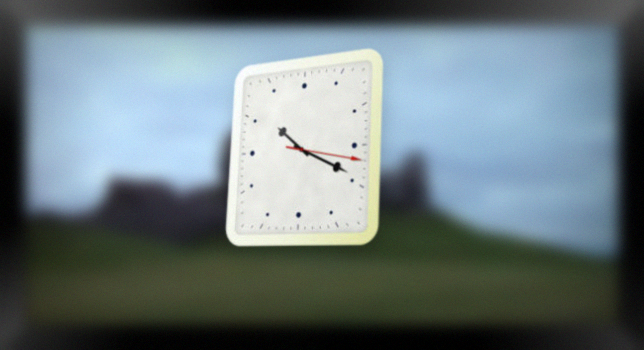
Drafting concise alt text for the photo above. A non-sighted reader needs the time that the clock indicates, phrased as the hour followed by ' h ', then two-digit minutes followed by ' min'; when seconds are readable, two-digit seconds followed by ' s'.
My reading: 10 h 19 min 17 s
